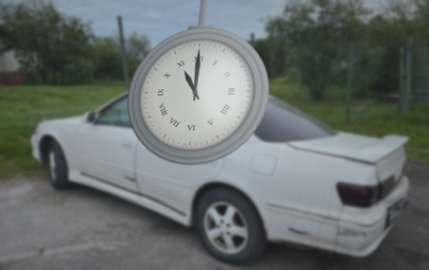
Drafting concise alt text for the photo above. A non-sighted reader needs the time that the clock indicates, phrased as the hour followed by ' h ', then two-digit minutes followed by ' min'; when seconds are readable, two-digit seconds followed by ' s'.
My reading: 11 h 00 min
